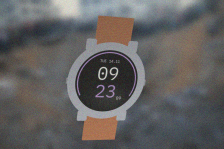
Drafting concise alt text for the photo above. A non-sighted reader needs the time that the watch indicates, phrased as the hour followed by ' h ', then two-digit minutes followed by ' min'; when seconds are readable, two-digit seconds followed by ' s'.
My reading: 9 h 23 min
